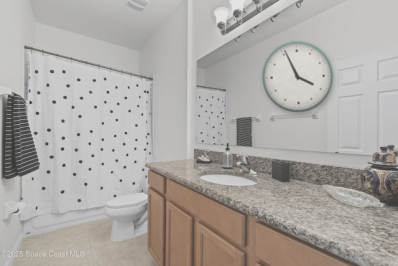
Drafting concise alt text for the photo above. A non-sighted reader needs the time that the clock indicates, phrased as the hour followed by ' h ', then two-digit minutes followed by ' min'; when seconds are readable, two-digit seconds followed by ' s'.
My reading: 3 h 56 min
